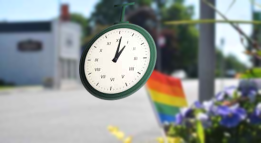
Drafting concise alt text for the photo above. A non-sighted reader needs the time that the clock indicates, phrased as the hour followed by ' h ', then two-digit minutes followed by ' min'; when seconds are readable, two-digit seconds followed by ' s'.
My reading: 1 h 01 min
